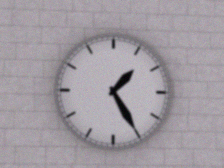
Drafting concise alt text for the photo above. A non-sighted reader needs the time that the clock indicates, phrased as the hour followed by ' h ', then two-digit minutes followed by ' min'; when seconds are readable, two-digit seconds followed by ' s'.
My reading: 1 h 25 min
